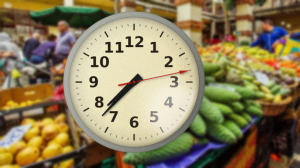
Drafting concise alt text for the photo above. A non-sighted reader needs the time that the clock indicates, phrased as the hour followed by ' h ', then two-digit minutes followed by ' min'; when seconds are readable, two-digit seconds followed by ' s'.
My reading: 7 h 37 min 13 s
